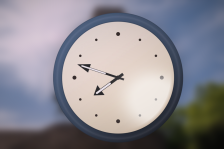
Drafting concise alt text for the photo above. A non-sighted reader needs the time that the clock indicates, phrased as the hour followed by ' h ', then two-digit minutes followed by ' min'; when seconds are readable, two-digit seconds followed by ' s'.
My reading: 7 h 48 min
